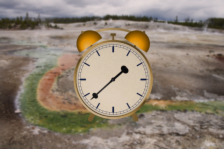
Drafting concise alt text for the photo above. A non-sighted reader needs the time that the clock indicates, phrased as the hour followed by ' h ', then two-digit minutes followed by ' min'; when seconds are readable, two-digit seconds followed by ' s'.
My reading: 1 h 38 min
